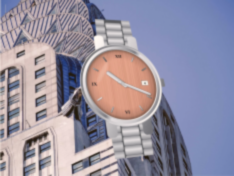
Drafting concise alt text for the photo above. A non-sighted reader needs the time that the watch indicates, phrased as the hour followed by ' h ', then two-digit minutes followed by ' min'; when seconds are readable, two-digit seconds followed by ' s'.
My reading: 10 h 19 min
